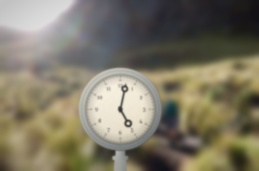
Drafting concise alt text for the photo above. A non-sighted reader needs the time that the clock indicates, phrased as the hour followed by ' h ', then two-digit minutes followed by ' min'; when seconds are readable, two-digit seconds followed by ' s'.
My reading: 5 h 02 min
